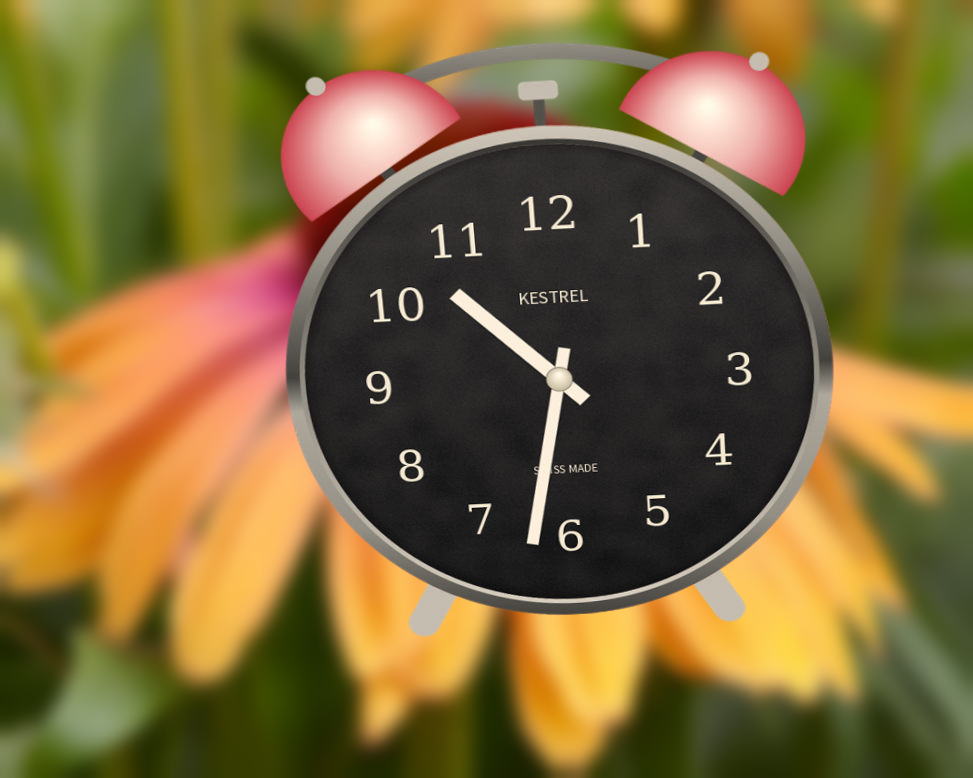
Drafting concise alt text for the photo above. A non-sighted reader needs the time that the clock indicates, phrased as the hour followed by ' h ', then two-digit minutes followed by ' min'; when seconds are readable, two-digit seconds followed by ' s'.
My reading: 10 h 32 min
